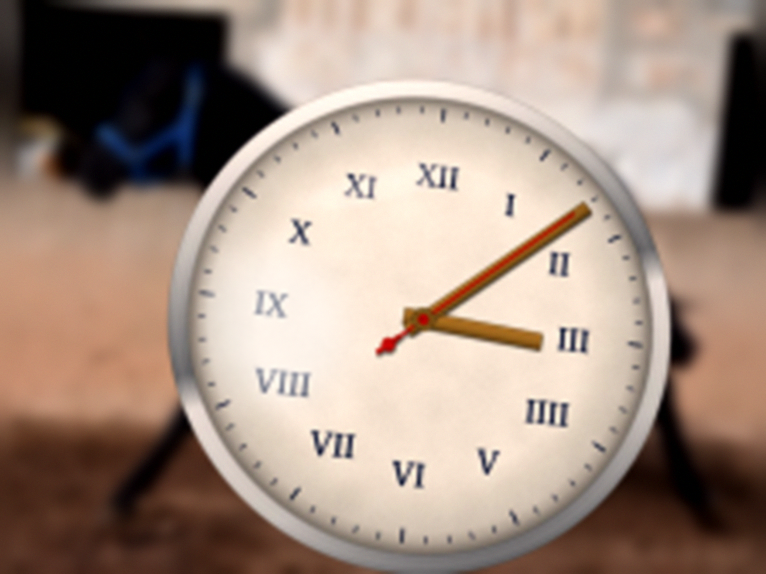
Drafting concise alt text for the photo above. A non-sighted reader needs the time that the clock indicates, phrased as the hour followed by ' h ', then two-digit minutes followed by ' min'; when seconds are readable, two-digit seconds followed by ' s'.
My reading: 3 h 08 min 08 s
